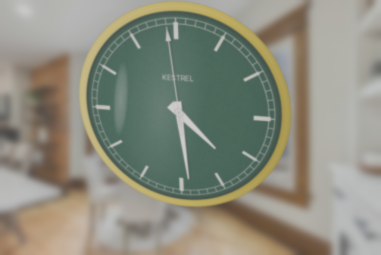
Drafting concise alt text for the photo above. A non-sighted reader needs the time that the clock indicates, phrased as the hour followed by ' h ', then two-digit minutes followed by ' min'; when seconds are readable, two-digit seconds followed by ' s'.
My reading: 4 h 28 min 59 s
